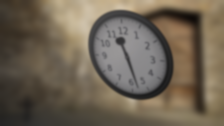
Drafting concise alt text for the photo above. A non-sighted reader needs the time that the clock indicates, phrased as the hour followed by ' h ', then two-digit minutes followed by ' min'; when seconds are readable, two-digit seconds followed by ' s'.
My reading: 11 h 28 min
